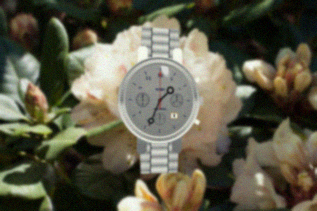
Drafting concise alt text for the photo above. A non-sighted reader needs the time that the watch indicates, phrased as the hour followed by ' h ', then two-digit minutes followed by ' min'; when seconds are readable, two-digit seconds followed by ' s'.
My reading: 1 h 34 min
